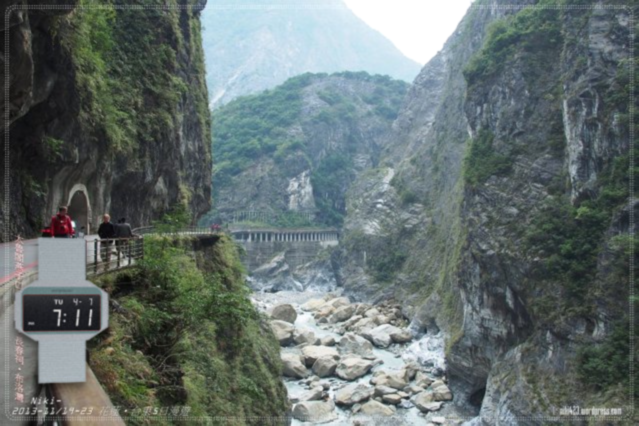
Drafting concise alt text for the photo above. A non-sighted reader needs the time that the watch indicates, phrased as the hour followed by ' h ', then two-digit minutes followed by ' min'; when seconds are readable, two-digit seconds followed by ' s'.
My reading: 7 h 11 min
